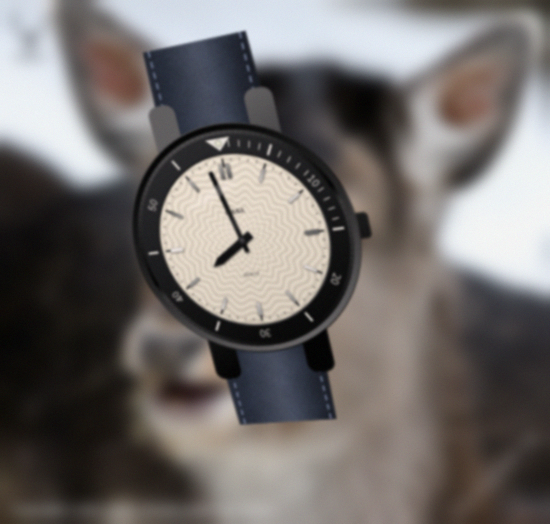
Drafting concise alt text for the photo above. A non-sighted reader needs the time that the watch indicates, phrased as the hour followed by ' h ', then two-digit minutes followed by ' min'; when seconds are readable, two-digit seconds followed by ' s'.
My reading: 7 h 58 min
